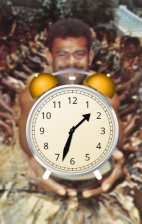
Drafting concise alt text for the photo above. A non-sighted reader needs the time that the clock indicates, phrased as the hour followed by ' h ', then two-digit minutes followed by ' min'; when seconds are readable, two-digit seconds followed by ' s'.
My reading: 1 h 33 min
